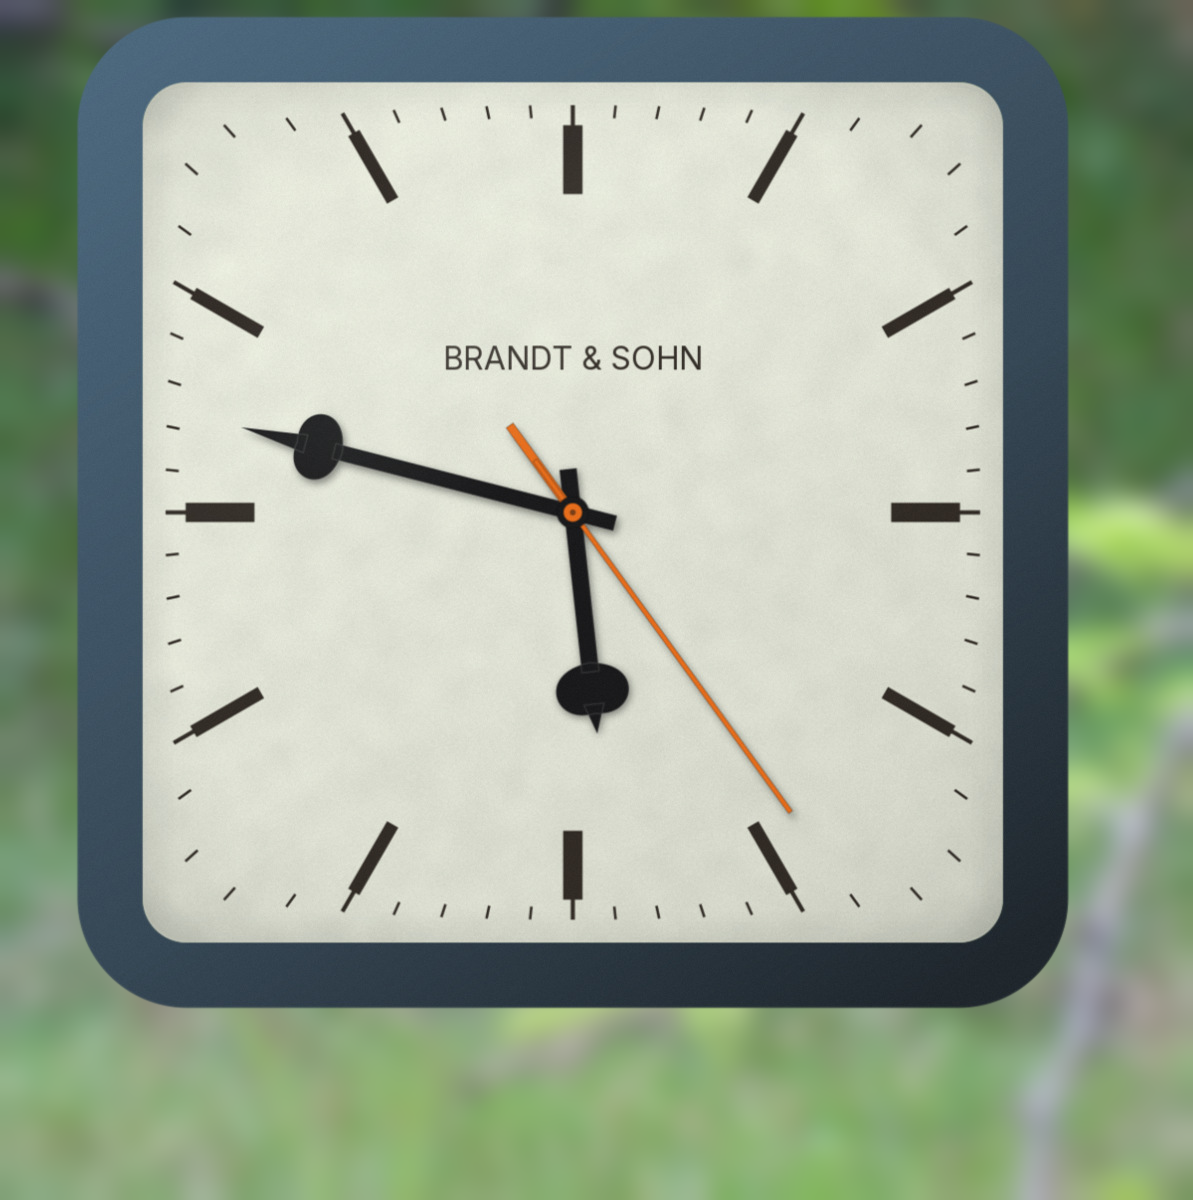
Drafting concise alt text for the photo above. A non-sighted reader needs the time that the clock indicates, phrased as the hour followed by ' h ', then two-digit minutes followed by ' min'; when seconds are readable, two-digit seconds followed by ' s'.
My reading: 5 h 47 min 24 s
